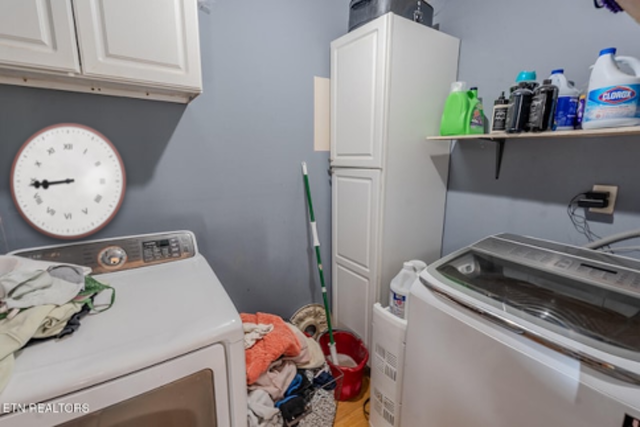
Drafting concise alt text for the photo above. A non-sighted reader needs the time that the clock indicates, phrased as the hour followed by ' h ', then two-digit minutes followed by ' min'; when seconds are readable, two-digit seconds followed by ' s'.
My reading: 8 h 44 min
